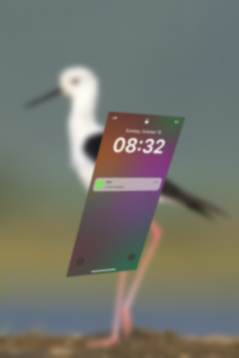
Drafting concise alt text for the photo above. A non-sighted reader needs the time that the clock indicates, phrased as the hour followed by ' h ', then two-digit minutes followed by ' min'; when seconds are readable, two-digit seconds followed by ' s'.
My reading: 8 h 32 min
